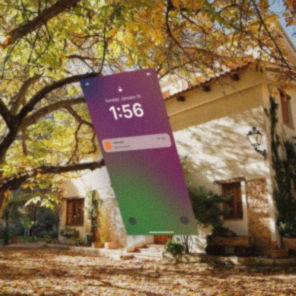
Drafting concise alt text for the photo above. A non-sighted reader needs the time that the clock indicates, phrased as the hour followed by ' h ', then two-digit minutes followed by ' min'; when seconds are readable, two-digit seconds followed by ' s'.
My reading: 1 h 56 min
